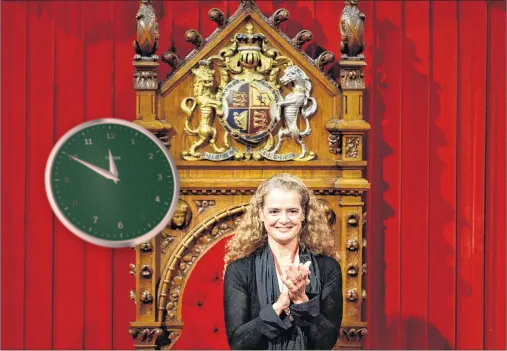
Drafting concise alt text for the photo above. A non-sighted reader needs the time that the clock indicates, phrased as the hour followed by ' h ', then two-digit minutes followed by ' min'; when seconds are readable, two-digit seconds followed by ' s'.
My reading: 11 h 50 min
